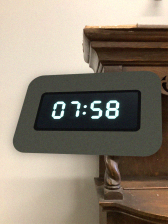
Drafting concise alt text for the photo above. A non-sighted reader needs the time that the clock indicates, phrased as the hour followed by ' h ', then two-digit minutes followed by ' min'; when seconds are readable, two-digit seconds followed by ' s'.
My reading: 7 h 58 min
